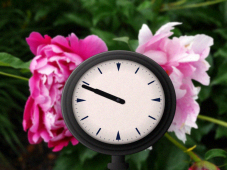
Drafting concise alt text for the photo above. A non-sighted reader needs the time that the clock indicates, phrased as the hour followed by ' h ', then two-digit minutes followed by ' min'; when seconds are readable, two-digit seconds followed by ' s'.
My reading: 9 h 49 min
